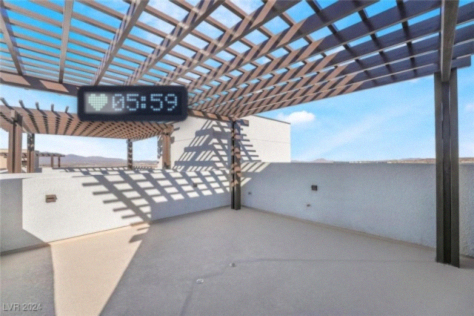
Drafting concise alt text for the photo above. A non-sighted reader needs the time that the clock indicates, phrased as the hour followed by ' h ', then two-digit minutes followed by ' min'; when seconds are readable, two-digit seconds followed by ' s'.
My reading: 5 h 59 min
